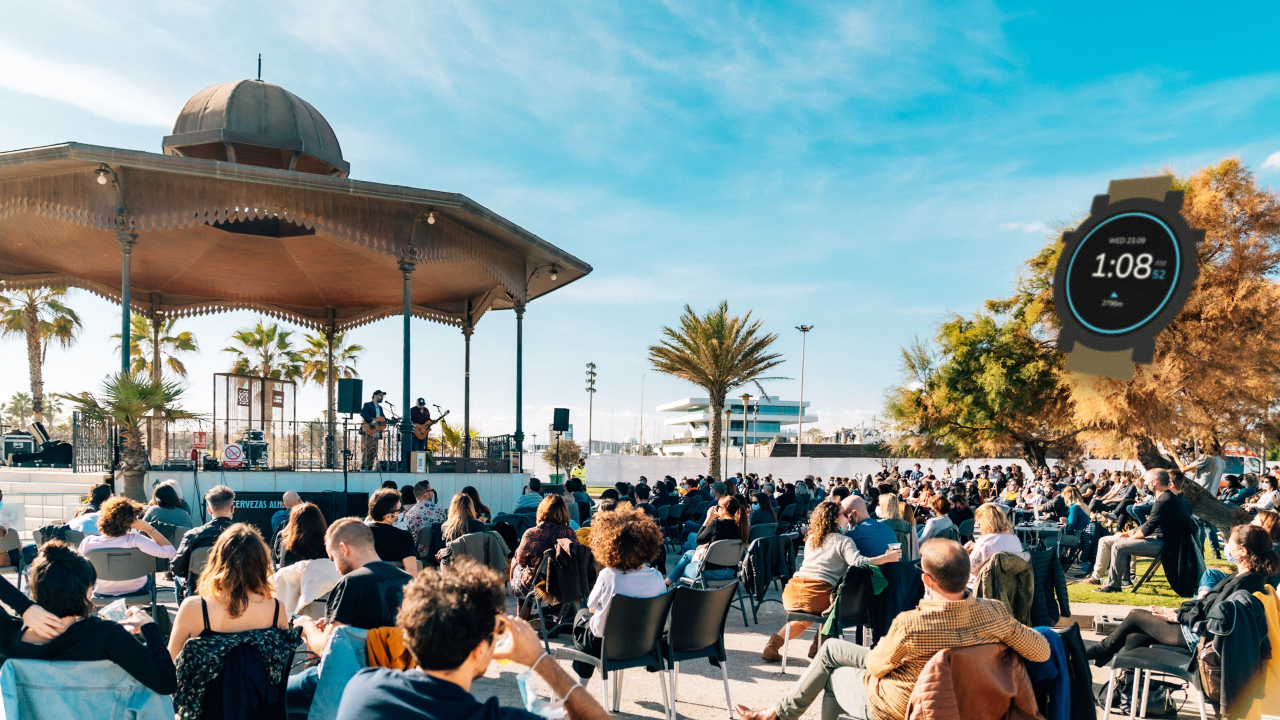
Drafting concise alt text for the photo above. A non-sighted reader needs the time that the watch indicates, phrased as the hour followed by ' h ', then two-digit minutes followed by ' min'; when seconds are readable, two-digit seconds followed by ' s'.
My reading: 1 h 08 min 52 s
